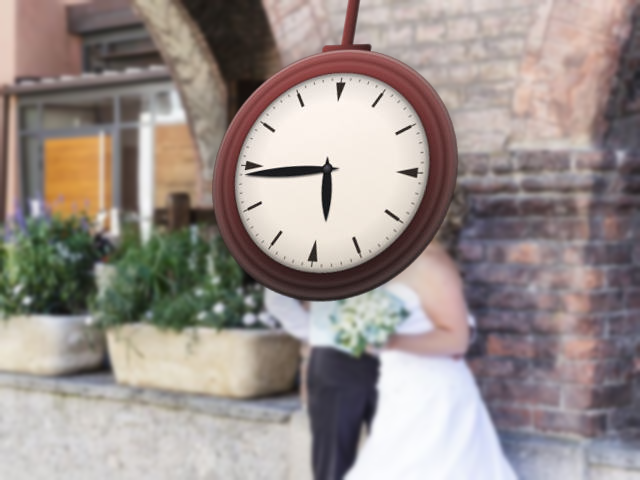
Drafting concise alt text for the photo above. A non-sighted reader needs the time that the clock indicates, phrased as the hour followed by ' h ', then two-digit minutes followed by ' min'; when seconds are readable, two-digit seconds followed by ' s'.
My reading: 5 h 44 min
